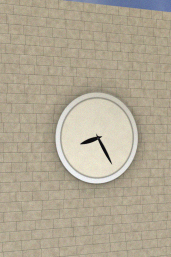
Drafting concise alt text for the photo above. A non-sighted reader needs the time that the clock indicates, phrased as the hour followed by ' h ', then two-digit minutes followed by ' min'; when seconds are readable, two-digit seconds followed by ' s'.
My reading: 8 h 25 min
